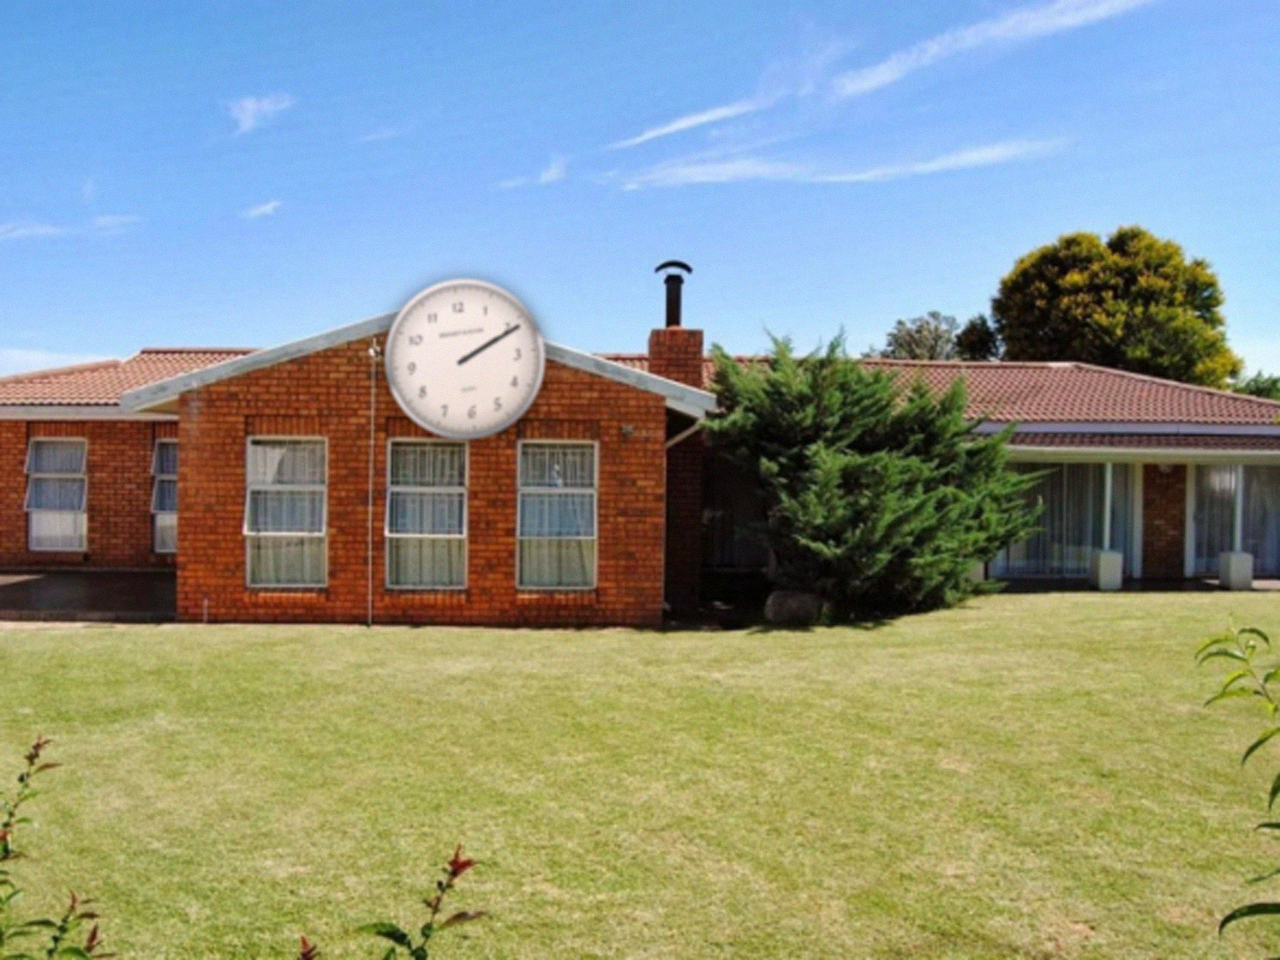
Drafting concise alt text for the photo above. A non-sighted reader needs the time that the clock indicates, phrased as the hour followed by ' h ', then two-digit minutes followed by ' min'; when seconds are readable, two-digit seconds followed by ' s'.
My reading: 2 h 11 min
